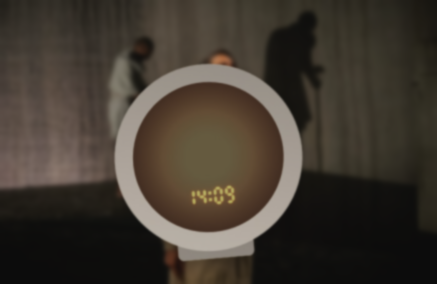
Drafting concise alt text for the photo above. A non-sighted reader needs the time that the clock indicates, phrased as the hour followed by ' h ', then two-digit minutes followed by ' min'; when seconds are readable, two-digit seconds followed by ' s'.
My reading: 14 h 09 min
